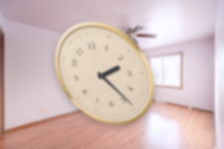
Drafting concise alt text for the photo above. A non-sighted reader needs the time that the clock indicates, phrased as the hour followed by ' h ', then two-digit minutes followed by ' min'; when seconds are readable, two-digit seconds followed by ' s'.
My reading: 2 h 24 min
